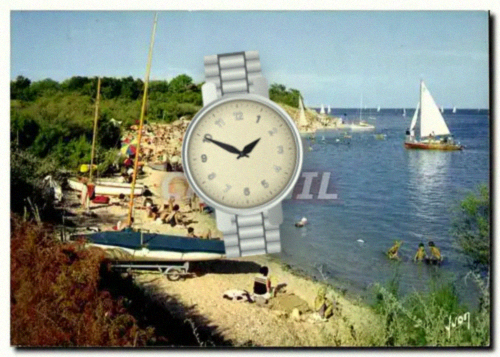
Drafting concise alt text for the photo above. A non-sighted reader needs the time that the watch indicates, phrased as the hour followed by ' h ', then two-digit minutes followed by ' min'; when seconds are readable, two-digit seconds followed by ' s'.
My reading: 1 h 50 min
